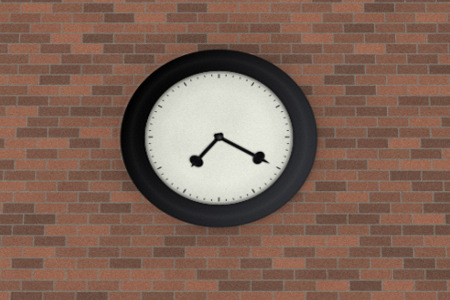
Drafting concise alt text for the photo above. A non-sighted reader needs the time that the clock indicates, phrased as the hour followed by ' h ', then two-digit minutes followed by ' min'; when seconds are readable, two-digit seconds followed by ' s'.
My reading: 7 h 20 min
